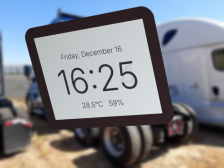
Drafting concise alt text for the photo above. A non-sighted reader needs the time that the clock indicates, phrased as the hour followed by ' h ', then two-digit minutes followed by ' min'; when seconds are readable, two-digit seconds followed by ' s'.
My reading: 16 h 25 min
